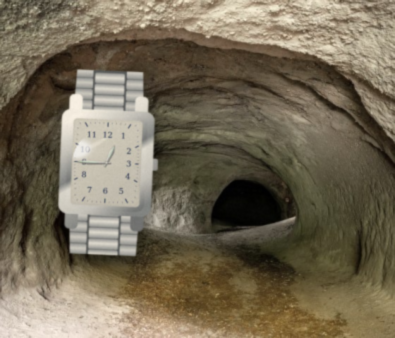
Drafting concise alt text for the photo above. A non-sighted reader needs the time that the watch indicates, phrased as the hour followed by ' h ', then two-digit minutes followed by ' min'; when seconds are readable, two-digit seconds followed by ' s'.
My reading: 12 h 45 min
